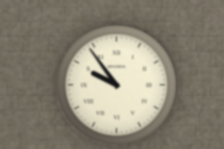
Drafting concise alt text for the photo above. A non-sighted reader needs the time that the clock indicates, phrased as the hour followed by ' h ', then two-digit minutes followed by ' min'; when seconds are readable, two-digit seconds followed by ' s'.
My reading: 9 h 54 min
